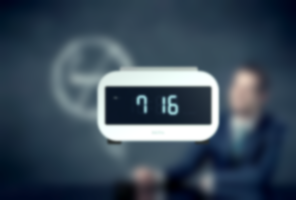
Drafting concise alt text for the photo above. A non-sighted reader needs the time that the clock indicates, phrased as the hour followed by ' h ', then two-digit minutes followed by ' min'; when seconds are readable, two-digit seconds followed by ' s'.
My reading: 7 h 16 min
